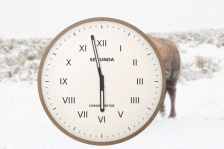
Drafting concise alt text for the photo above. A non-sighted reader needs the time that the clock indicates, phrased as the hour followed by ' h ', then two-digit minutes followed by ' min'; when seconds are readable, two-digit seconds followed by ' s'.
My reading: 5 h 58 min
